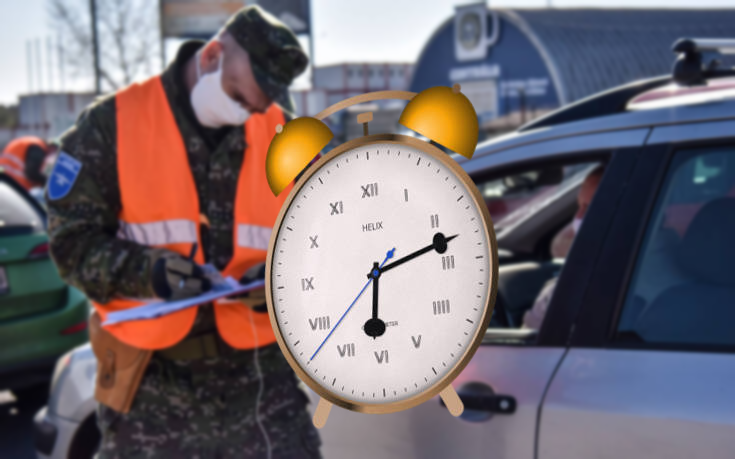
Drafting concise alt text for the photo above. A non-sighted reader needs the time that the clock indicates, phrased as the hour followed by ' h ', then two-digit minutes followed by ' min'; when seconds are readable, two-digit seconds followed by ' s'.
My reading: 6 h 12 min 38 s
